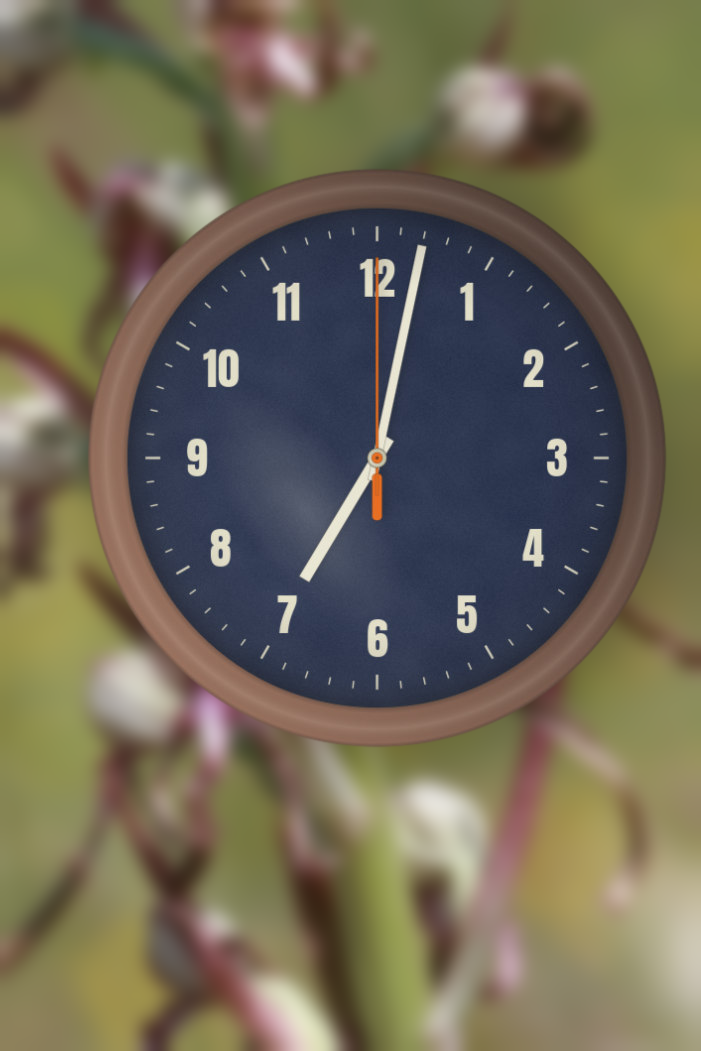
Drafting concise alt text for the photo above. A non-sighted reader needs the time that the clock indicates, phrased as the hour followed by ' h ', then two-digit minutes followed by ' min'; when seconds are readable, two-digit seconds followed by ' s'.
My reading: 7 h 02 min 00 s
